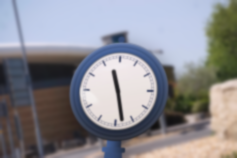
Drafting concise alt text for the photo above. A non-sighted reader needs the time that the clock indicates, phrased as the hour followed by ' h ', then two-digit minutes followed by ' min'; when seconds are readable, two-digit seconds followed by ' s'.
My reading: 11 h 28 min
